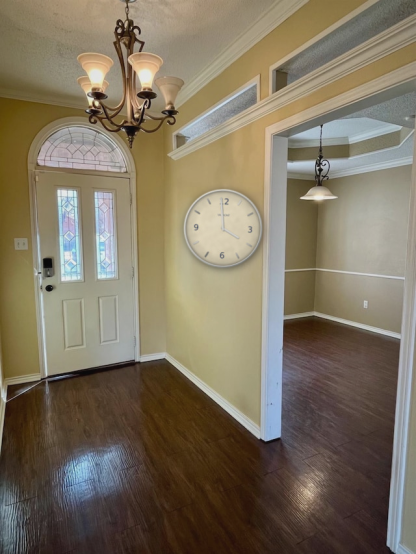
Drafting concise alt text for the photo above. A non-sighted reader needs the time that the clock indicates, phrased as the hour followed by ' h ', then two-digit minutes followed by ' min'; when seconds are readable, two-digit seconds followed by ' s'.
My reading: 3 h 59 min
